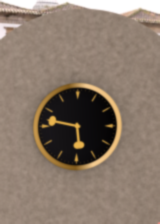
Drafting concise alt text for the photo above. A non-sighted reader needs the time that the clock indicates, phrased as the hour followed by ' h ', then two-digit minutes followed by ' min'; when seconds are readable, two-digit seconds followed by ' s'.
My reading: 5 h 47 min
